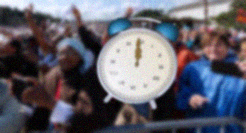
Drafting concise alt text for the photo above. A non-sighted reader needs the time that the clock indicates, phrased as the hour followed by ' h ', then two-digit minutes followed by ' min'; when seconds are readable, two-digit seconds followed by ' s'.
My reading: 11 h 59 min
